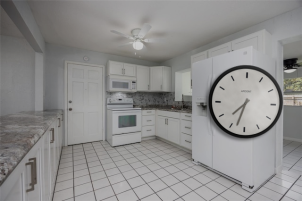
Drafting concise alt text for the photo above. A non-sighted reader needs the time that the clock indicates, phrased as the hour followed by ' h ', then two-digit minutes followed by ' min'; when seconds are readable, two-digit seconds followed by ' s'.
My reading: 7 h 33 min
